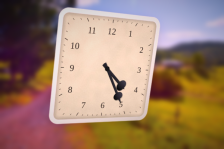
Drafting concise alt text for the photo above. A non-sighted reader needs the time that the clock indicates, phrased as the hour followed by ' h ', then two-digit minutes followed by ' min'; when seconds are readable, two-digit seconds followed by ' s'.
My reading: 4 h 25 min
